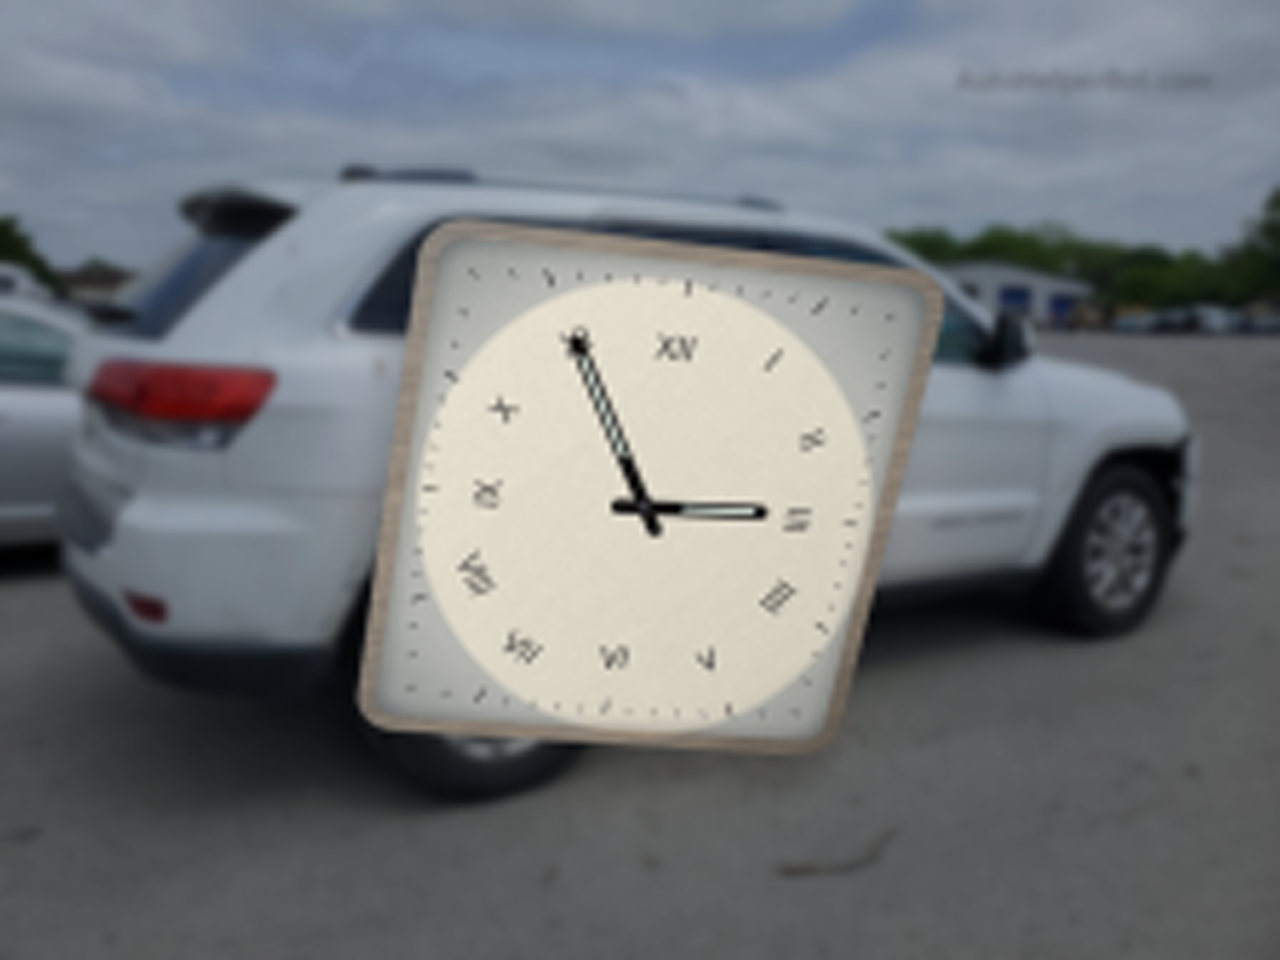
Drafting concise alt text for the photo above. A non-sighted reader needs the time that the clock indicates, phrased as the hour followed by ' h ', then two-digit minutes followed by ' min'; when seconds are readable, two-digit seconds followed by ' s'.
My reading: 2 h 55 min
